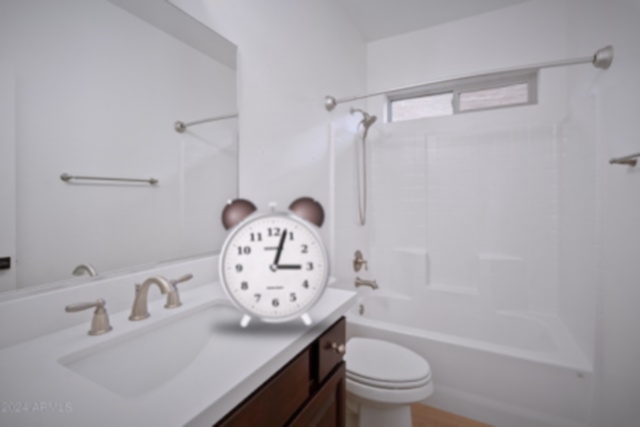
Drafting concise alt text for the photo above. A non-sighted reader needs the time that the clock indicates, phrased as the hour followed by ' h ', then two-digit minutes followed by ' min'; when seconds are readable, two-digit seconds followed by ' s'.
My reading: 3 h 03 min
